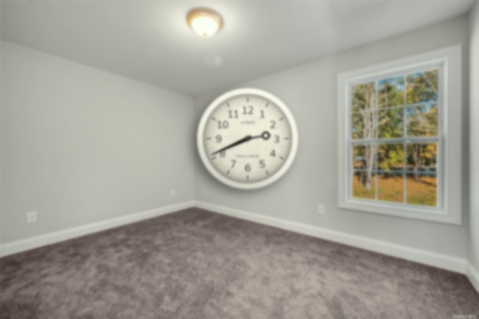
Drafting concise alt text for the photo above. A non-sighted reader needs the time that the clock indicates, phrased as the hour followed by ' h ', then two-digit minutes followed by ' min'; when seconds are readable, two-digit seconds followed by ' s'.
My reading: 2 h 41 min
